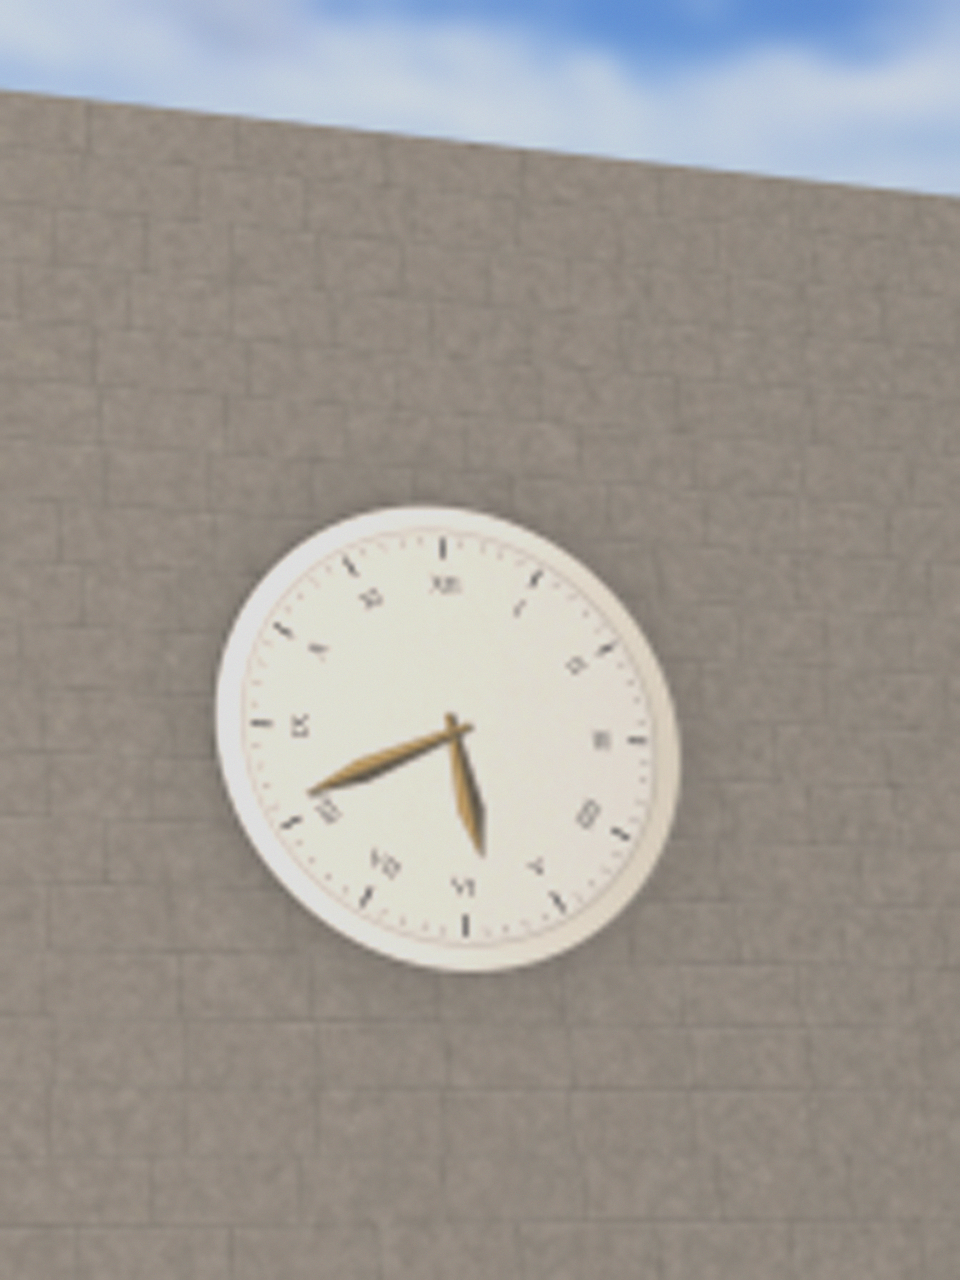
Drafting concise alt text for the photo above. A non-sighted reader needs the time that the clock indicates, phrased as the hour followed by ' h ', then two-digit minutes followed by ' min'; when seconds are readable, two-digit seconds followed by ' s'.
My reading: 5 h 41 min
